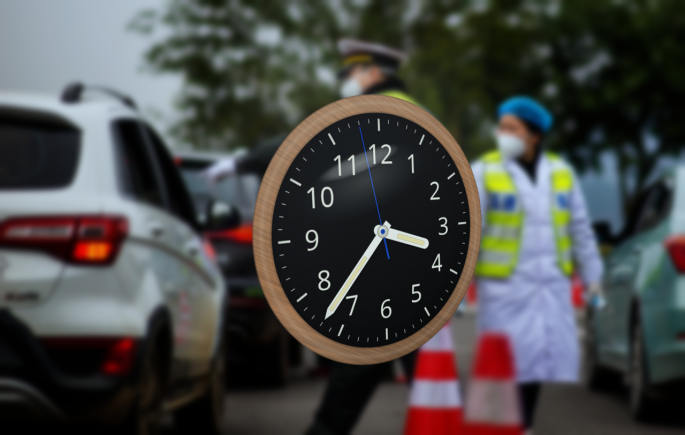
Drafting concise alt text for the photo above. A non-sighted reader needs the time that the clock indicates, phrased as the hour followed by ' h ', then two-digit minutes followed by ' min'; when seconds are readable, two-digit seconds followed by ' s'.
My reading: 3 h 36 min 58 s
